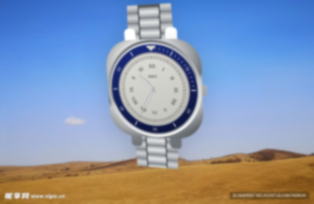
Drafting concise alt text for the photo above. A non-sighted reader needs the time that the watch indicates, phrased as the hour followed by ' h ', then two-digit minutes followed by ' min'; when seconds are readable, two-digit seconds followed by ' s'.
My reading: 10 h 35 min
